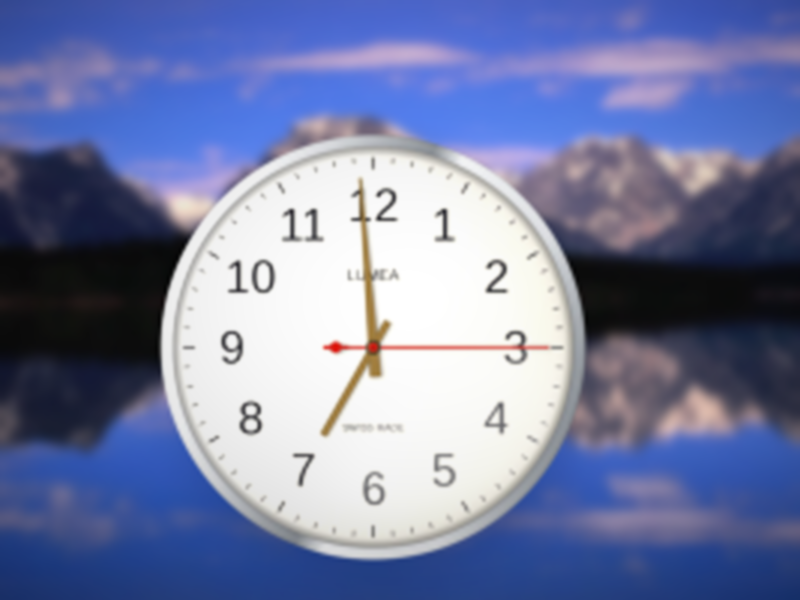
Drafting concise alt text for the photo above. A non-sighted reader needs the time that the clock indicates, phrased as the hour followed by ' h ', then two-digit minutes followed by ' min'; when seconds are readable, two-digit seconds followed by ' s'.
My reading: 6 h 59 min 15 s
